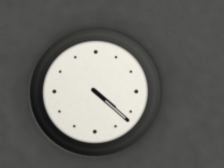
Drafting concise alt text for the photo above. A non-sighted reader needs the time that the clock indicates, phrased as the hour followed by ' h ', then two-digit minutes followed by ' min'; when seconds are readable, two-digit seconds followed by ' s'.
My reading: 4 h 22 min
